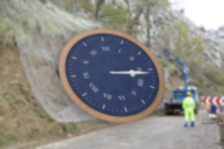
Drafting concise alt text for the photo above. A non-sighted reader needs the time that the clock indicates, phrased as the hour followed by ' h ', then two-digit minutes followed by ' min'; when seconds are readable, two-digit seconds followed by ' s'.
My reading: 3 h 16 min
